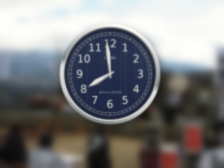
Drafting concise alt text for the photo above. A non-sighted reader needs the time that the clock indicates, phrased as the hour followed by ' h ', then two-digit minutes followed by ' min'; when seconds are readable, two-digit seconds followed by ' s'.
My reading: 7 h 59 min
